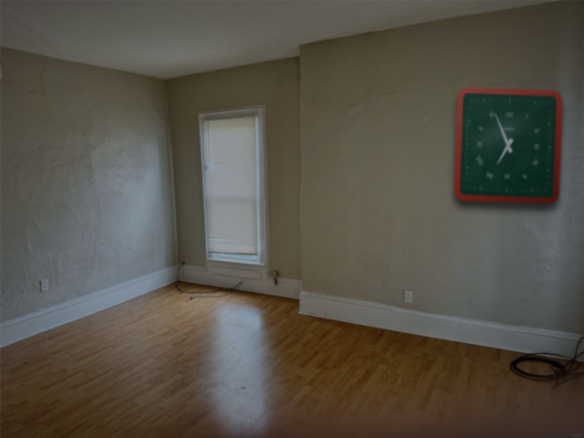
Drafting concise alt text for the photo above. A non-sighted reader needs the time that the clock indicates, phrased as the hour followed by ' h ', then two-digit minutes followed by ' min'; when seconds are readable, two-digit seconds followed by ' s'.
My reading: 6 h 56 min
